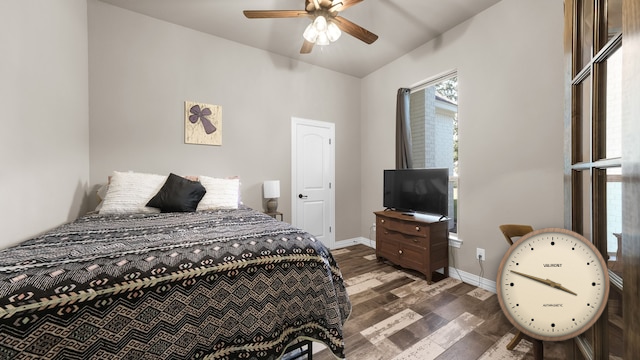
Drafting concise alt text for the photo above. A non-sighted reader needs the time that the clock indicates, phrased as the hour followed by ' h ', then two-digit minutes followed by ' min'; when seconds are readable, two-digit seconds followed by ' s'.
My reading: 3 h 48 min
